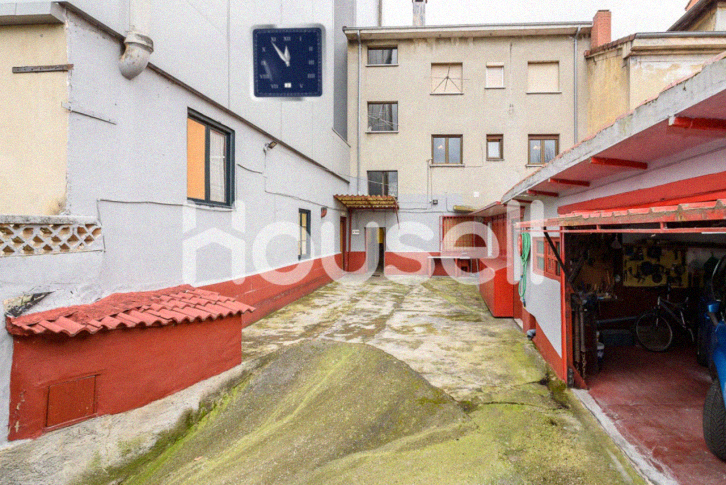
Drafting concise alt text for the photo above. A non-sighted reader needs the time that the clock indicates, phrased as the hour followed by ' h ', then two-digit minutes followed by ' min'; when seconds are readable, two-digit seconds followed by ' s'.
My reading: 11 h 54 min
